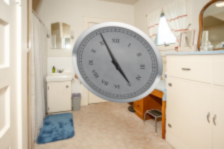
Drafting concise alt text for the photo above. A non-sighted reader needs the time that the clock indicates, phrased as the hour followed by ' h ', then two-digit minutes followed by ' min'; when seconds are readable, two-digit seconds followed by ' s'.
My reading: 4 h 56 min
